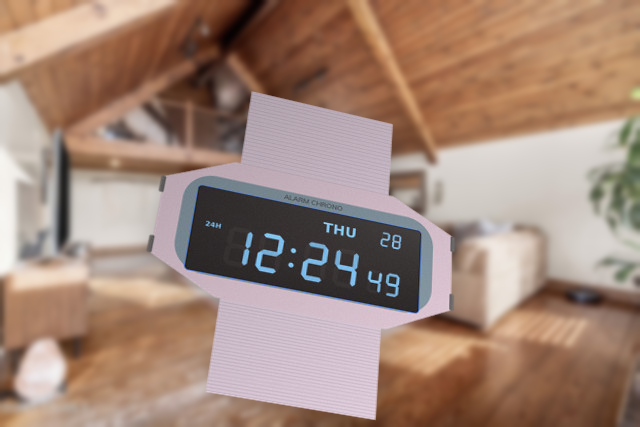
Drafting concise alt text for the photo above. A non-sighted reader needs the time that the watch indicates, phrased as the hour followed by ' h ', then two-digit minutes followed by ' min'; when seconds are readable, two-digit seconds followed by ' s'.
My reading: 12 h 24 min 49 s
